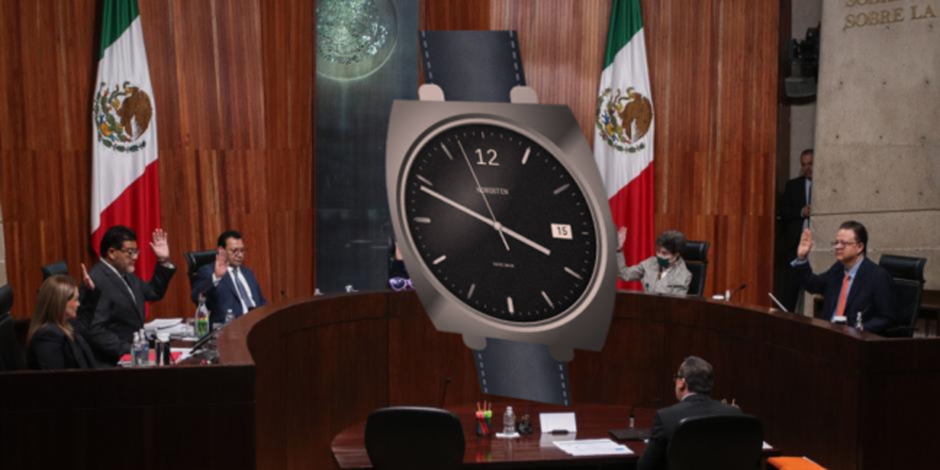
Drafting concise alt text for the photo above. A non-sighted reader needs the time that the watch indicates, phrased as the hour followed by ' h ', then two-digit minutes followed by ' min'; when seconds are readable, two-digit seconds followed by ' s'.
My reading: 3 h 48 min 57 s
